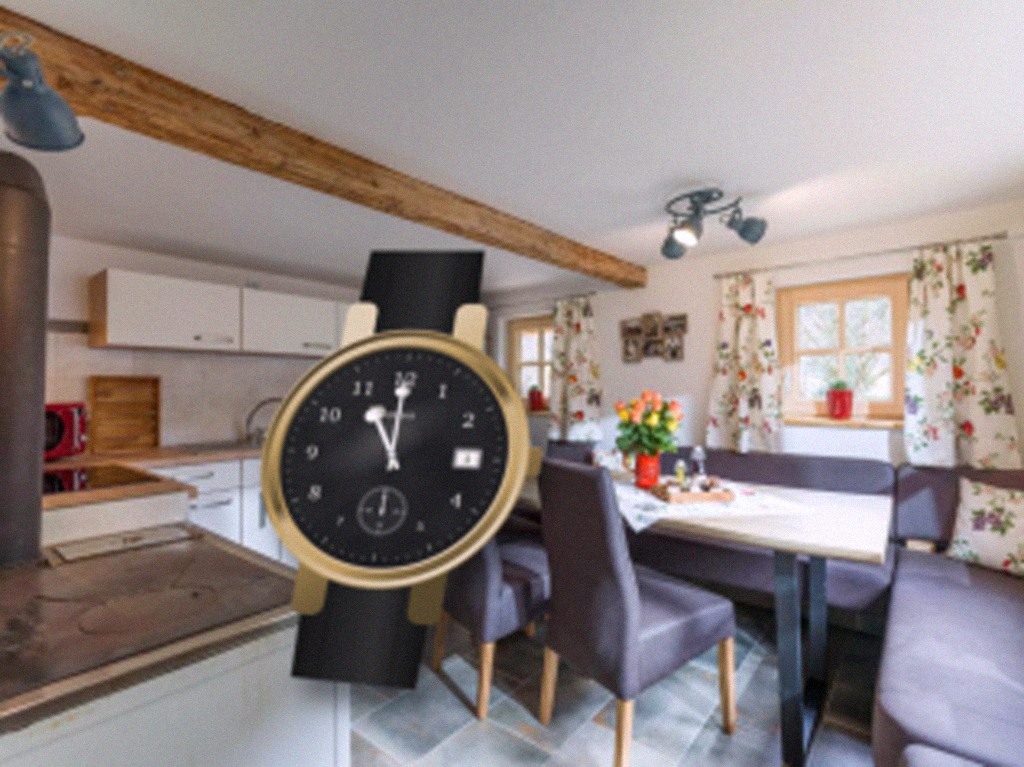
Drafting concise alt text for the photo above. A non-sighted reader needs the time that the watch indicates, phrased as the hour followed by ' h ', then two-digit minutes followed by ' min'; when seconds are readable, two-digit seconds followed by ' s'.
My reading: 11 h 00 min
